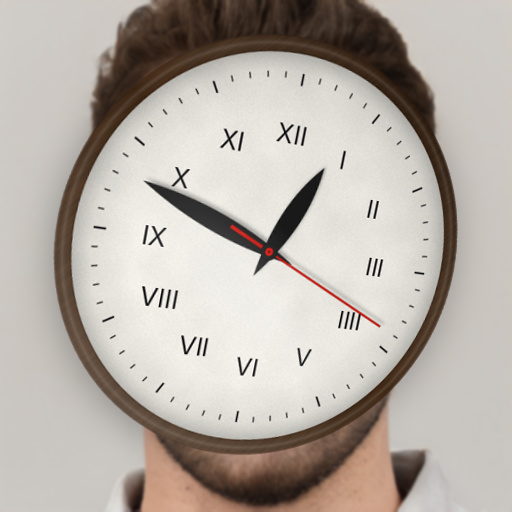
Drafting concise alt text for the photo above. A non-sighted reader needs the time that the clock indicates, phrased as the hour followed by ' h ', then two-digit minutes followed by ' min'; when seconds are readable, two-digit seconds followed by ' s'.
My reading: 12 h 48 min 19 s
